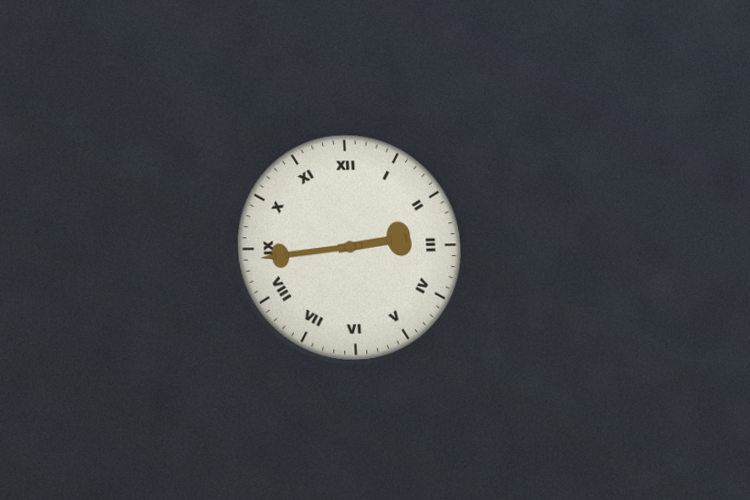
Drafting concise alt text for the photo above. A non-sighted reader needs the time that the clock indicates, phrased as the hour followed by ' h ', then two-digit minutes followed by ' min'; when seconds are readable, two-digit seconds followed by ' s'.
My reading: 2 h 44 min
